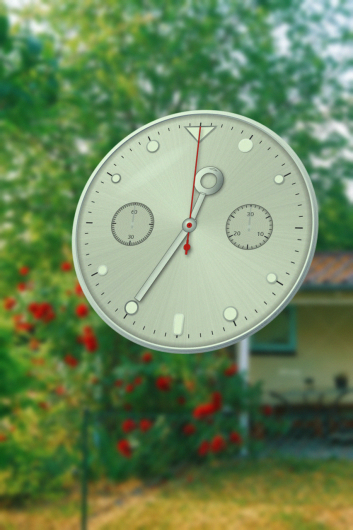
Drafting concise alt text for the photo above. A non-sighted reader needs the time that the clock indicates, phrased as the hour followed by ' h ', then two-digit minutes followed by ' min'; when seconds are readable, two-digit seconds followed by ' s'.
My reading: 12 h 35 min
